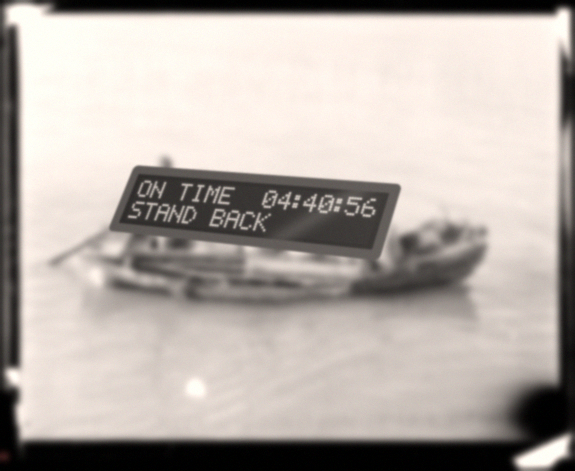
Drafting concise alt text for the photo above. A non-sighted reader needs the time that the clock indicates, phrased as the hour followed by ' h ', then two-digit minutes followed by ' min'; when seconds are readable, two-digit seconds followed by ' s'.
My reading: 4 h 40 min 56 s
